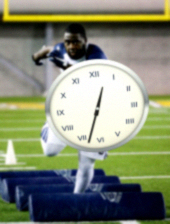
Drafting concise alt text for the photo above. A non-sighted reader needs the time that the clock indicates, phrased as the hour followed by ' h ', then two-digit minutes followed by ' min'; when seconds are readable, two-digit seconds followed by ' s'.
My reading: 12 h 33 min
